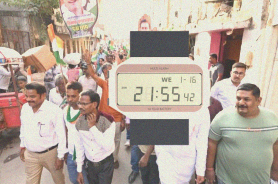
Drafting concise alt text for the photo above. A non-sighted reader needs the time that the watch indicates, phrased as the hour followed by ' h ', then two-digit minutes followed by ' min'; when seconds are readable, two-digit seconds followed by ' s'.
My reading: 21 h 55 min 42 s
